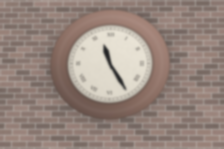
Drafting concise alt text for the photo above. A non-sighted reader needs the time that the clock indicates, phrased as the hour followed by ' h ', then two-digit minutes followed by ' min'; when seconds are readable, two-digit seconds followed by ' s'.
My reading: 11 h 25 min
